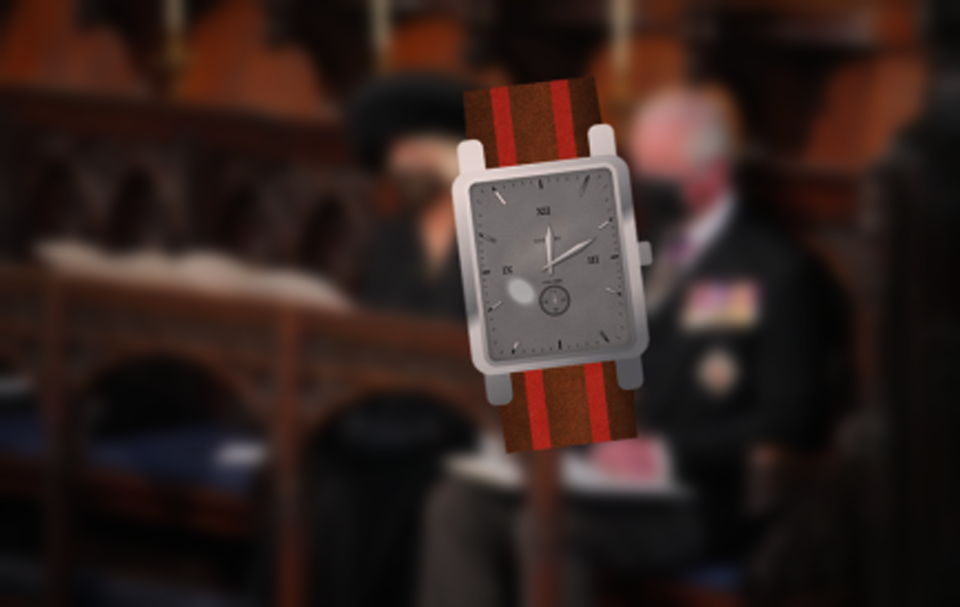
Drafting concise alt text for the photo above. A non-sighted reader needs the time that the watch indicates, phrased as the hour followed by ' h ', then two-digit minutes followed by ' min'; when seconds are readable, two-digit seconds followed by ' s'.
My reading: 12 h 11 min
